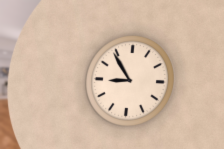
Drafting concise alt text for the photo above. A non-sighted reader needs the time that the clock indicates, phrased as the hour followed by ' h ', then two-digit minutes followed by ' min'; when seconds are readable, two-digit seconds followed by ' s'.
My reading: 8 h 54 min
